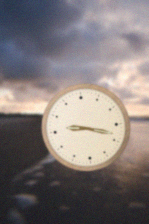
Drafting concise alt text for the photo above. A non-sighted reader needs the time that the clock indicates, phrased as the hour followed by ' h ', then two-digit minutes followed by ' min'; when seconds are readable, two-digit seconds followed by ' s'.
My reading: 9 h 18 min
